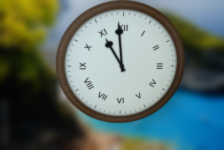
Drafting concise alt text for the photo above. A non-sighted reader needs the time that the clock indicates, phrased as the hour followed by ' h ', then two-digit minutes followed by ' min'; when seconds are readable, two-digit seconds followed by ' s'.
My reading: 10 h 59 min
